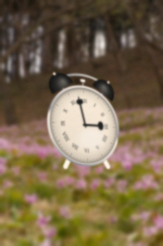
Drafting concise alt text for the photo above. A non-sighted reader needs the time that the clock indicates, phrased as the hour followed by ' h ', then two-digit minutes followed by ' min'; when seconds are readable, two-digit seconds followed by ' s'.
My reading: 2 h 58 min
